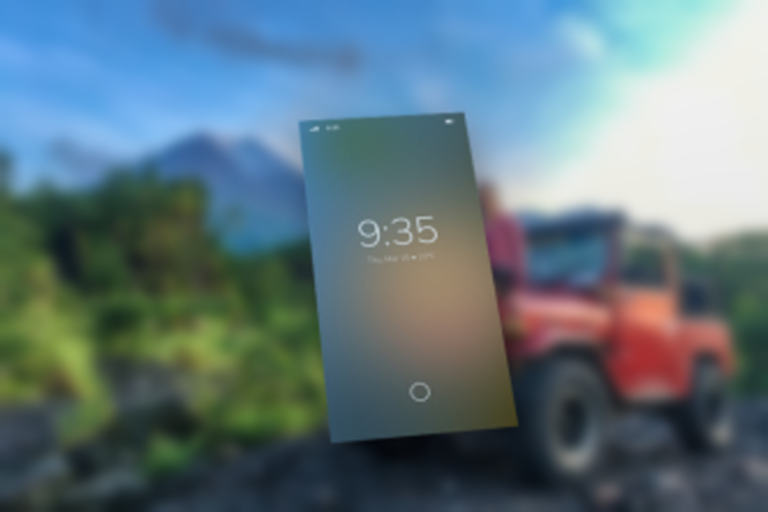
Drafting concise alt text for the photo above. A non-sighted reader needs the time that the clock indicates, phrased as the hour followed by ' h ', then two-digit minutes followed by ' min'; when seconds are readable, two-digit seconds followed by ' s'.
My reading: 9 h 35 min
